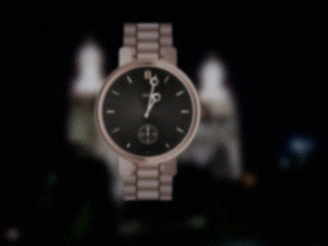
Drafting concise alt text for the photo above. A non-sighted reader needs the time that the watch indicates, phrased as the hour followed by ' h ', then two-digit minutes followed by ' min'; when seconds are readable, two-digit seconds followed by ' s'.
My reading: 1 h 02 min
